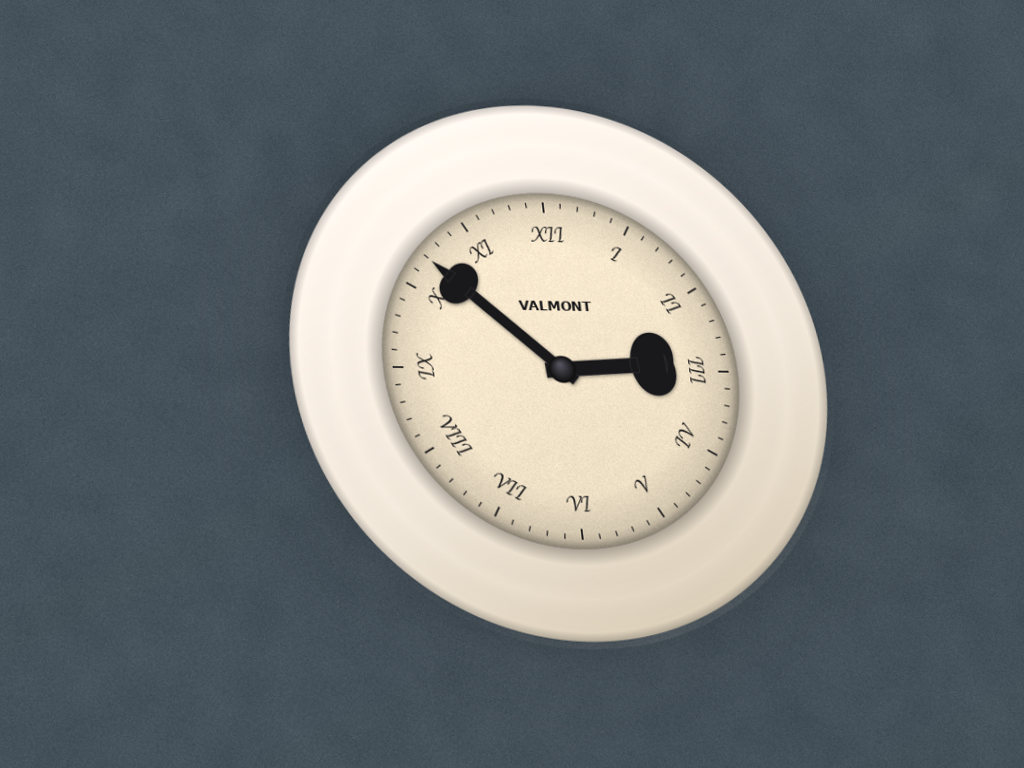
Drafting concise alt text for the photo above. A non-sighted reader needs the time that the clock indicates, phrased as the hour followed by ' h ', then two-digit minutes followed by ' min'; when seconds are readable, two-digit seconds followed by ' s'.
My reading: 2 h 52 min
